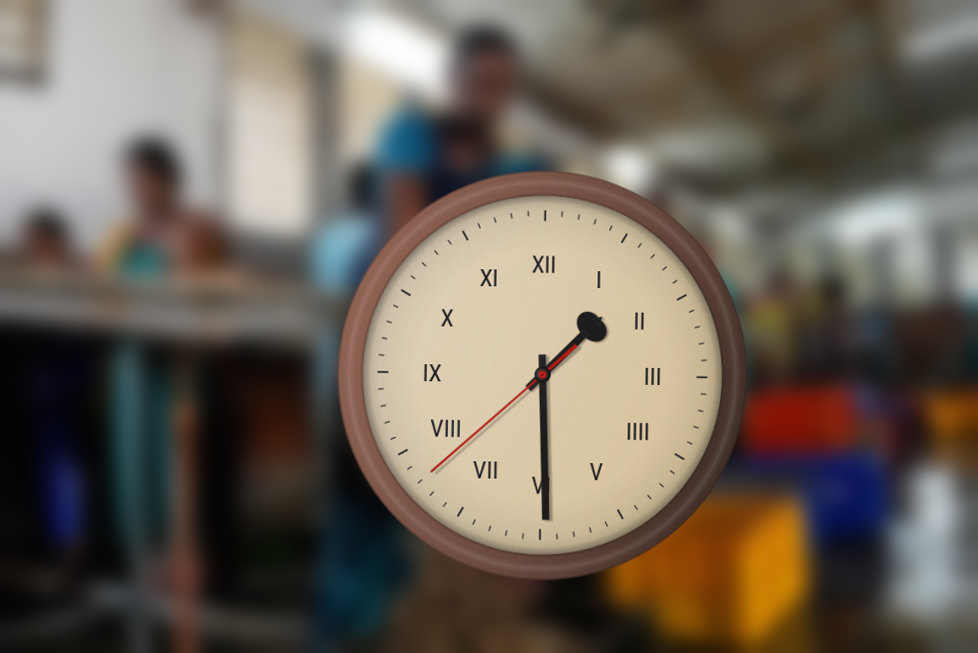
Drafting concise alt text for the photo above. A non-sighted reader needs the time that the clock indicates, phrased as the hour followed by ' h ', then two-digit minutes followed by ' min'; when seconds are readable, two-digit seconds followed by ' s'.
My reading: 1 h 29 min 38 s
